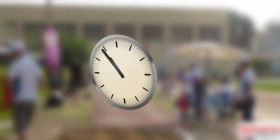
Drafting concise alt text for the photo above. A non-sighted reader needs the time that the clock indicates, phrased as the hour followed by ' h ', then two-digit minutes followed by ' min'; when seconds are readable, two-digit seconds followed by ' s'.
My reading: 10 h 54 min
